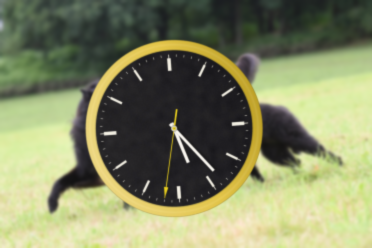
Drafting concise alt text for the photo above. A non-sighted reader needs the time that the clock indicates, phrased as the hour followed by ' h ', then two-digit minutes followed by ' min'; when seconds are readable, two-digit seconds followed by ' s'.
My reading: 5 h 23 min 32 s
